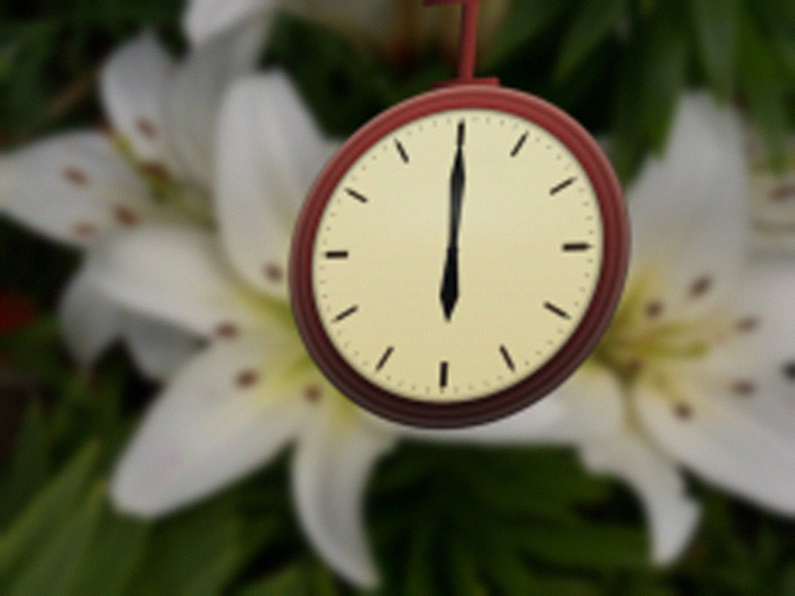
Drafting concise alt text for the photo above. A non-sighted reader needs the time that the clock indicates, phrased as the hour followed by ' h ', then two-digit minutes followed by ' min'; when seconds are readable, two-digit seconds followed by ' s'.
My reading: 6 h 00 min
